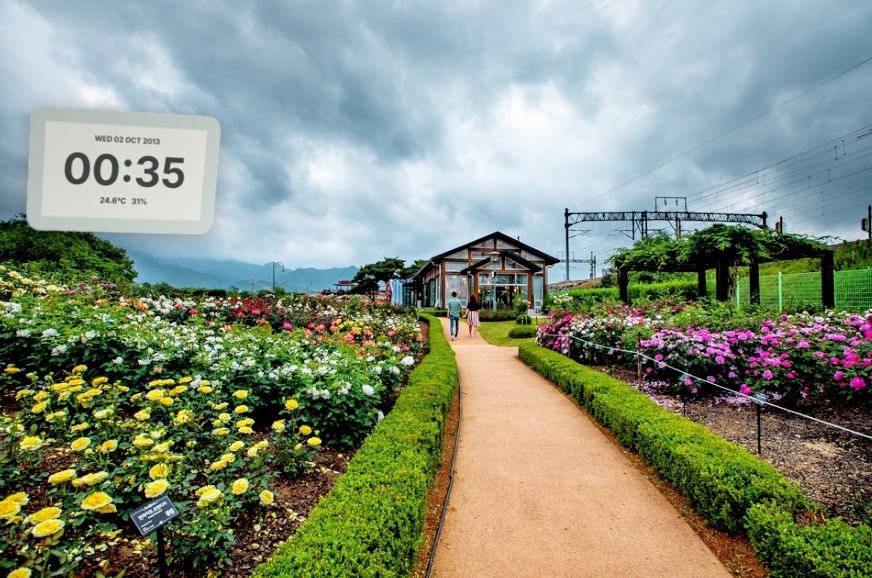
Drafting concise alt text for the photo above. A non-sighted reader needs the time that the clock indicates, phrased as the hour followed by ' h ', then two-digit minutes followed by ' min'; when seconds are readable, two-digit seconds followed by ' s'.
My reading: 0 h 35 min
